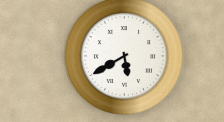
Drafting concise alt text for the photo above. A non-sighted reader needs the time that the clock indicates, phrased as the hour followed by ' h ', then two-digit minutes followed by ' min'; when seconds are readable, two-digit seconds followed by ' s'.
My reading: 5 h 40 min
